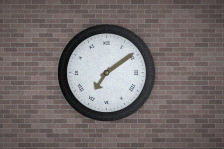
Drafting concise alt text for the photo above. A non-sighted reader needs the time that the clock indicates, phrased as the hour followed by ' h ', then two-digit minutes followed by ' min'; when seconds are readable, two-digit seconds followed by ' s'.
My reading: 7 h 09 min
